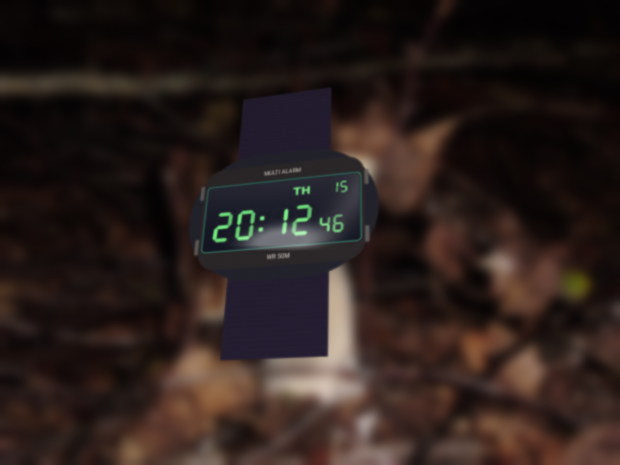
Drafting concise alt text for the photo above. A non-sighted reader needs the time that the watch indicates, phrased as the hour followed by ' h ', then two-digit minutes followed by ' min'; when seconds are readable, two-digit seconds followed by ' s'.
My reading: 20 h 12 min 46 s
